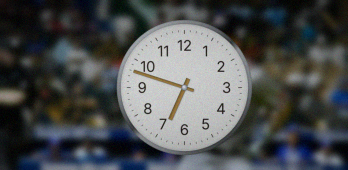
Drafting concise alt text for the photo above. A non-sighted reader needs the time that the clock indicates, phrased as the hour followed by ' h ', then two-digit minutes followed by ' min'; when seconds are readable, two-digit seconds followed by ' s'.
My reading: 6 h 48 min
